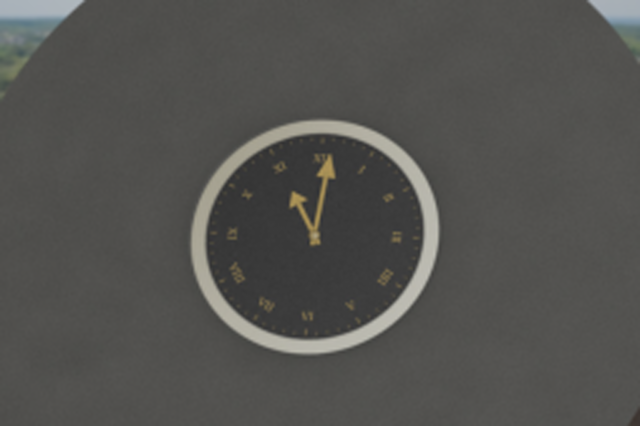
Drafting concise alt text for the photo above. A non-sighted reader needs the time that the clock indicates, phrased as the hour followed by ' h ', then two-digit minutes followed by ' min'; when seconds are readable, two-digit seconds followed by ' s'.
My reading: 11 h 01 min
